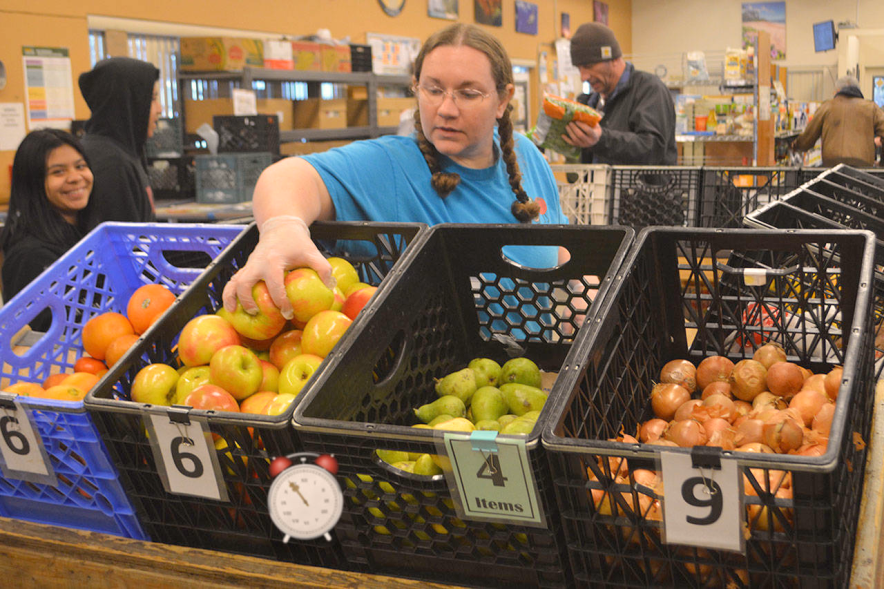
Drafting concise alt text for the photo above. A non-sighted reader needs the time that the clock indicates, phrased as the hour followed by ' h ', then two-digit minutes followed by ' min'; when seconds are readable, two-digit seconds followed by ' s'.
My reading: 10 h 54 min
